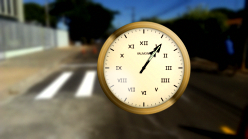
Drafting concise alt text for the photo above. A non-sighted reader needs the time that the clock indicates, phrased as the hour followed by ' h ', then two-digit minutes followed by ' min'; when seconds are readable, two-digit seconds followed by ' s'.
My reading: 1 h 06 min
